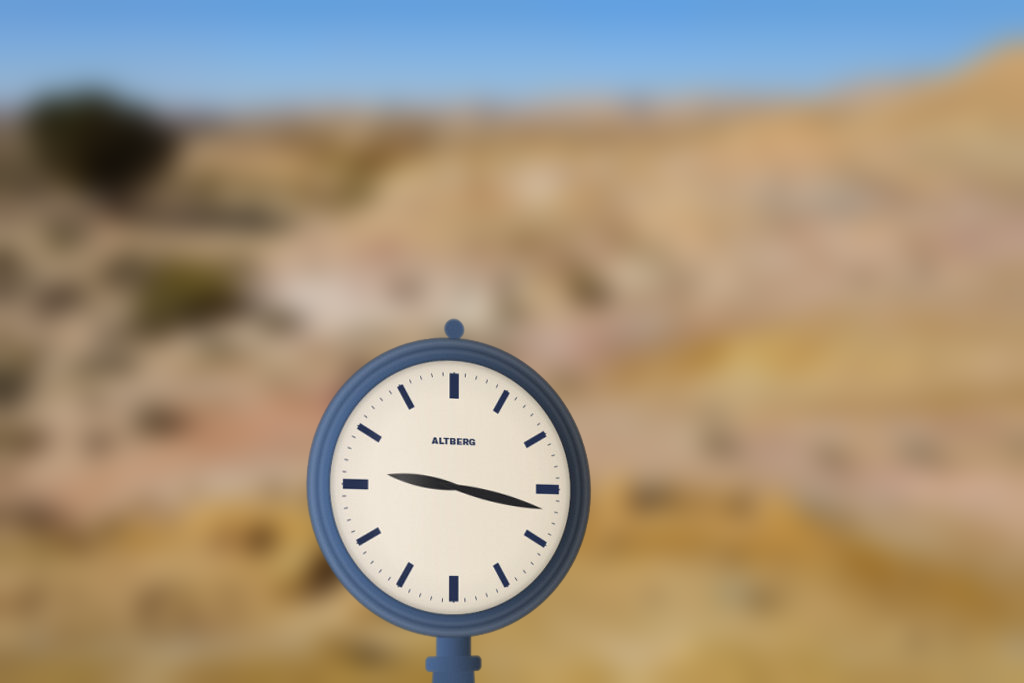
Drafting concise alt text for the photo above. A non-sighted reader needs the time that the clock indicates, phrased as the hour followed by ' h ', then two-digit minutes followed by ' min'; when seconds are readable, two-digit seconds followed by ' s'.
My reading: 9 h 17 min
